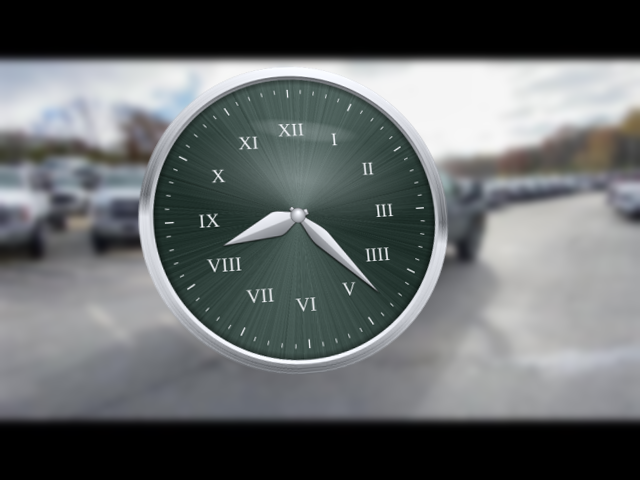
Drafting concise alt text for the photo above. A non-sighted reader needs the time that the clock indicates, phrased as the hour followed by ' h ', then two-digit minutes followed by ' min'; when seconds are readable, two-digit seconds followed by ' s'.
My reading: 8 h 23 min
